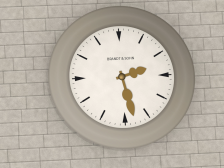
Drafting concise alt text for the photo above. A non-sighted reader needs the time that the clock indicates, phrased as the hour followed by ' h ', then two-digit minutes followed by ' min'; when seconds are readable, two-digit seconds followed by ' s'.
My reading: 2 h 28 min
